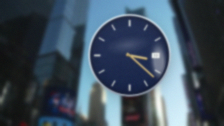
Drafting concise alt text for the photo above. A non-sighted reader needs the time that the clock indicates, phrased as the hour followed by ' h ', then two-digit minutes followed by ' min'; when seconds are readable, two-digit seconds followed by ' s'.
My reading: 3 h 22 min
